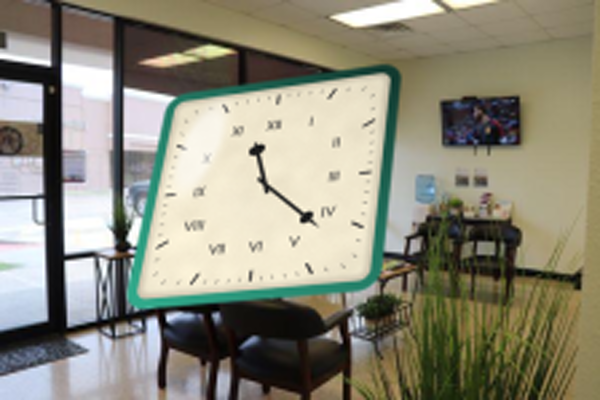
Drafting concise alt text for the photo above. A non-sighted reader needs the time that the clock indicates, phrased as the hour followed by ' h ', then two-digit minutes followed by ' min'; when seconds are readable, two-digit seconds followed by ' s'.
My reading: 11 h 22 min
